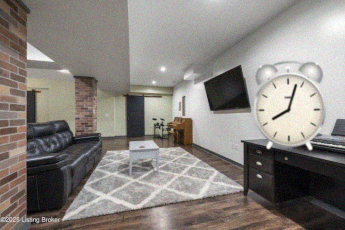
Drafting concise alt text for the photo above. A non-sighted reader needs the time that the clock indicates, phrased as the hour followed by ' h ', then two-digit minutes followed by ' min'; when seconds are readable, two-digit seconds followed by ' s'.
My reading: 8 h 03 min
